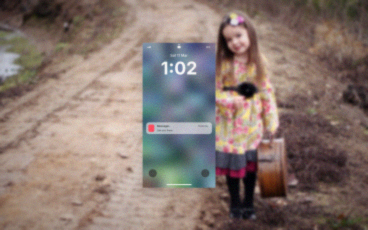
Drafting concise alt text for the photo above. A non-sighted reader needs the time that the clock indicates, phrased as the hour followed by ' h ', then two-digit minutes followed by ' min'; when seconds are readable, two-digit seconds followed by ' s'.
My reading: 1 h 02 min
